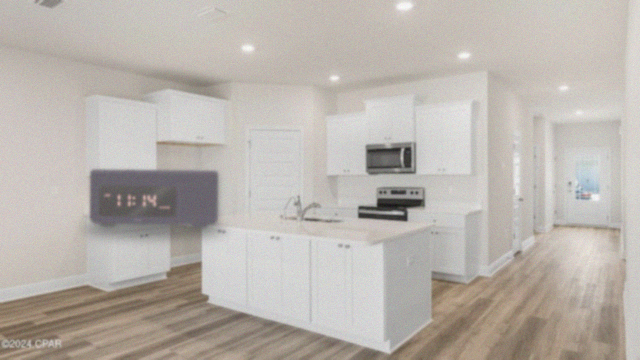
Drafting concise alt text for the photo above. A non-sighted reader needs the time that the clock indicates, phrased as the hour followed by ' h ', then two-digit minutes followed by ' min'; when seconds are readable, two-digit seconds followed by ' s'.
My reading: 11 h 14 min
